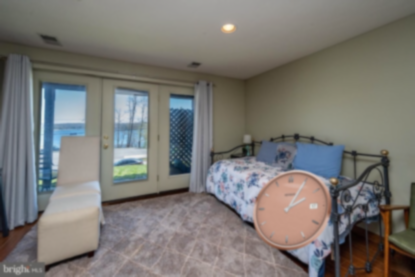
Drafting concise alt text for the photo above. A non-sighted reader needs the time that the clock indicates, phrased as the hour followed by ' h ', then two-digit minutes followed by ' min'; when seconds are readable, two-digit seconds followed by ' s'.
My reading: 2 h 05 min
